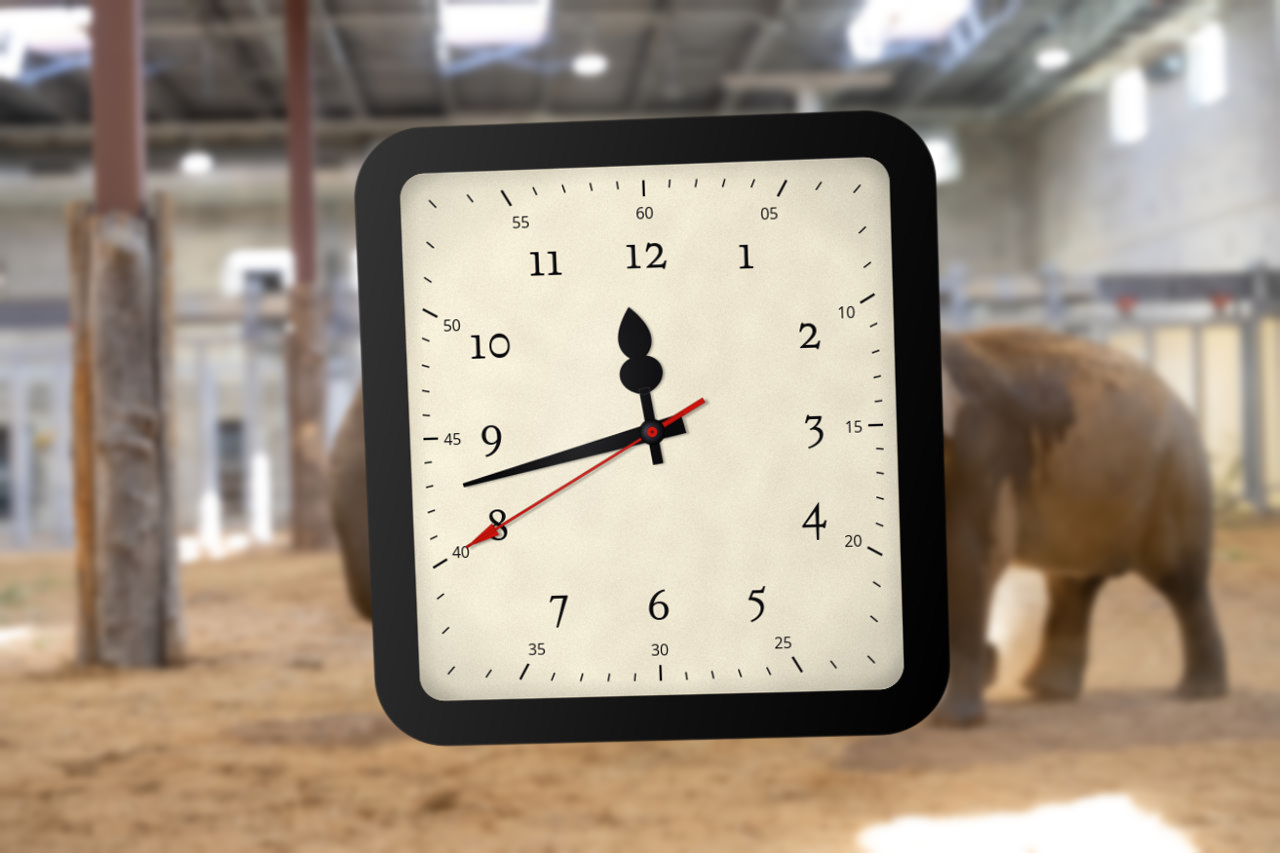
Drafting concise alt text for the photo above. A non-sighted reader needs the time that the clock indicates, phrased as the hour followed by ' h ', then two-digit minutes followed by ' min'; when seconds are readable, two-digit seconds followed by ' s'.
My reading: 11 h 42 min 40 s
